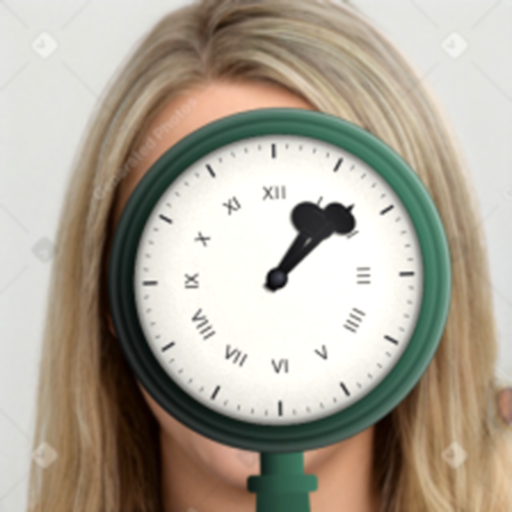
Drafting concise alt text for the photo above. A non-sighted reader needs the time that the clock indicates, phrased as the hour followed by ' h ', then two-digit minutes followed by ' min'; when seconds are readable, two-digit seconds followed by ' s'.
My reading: 1 h 08 min
